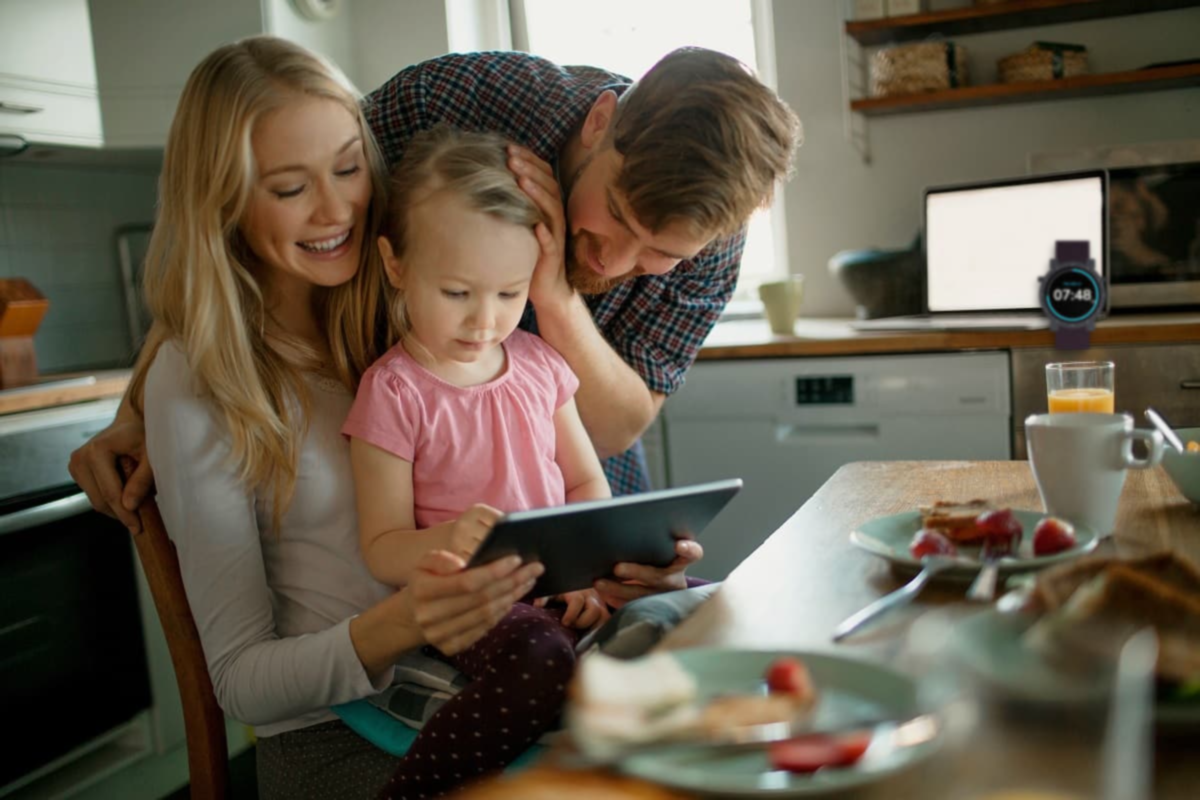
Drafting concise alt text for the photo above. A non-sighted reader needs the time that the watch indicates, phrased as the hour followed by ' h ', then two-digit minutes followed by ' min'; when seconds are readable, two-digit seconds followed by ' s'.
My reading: 7 h 48 min
